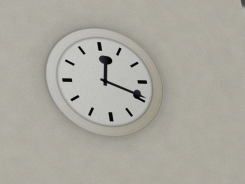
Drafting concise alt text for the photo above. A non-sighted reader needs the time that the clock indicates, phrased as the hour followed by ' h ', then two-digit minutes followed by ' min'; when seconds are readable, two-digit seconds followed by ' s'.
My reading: 12 h 19 min
